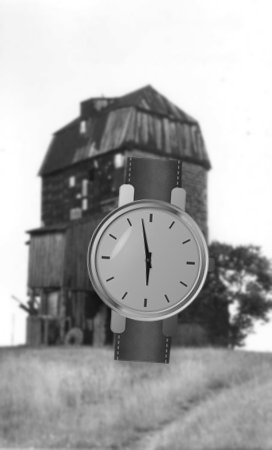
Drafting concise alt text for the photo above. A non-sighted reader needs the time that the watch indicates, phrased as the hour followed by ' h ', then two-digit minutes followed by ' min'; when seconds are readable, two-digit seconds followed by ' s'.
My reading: 5 h 58 min
